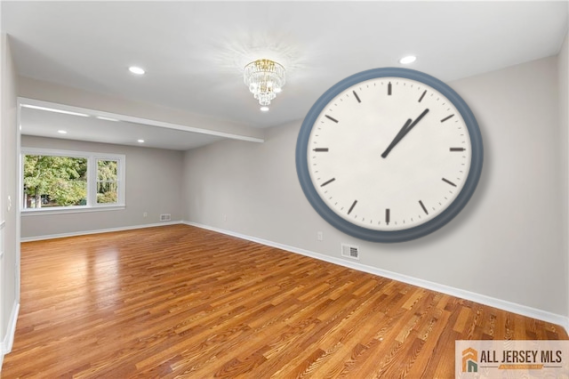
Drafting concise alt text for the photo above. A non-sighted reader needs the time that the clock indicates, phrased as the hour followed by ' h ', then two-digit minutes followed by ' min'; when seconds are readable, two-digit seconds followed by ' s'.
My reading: 1 h 07 min
